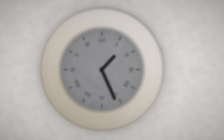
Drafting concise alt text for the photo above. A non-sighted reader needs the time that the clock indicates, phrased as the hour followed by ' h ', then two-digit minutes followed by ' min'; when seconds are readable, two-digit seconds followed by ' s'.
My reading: 1 h 26 min
